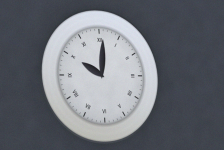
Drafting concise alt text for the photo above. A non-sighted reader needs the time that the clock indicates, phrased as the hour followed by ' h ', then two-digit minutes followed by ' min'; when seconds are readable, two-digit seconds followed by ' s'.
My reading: 10 h 01 min
